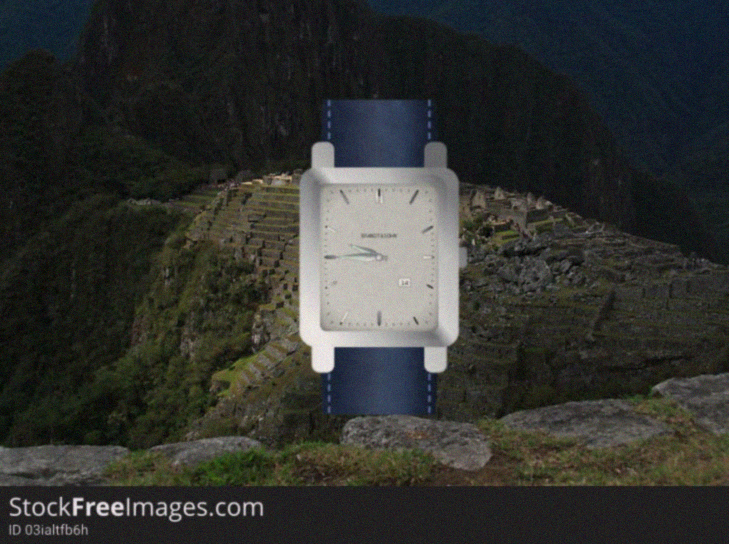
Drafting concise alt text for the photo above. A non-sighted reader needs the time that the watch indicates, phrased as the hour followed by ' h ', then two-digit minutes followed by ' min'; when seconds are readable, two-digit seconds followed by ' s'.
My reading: 9 h 45 min
